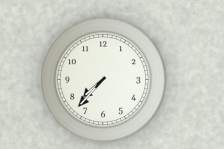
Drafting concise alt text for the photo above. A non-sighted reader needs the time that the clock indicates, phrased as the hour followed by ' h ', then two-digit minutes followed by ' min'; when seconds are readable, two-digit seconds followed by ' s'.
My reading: 7 h 37 min
